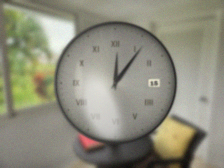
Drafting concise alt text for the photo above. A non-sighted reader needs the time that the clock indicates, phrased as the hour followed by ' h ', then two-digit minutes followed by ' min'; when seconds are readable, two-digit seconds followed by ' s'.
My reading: 12 h 06 min
